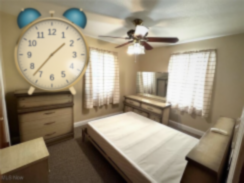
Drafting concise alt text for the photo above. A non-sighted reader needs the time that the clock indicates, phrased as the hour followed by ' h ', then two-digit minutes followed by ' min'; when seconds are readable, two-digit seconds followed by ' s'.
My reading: 1 h 37 min
